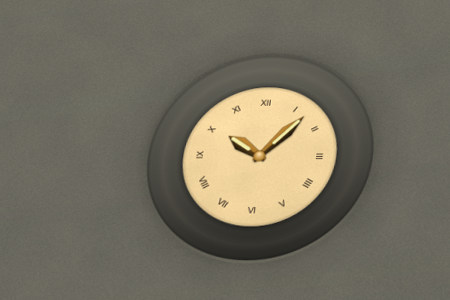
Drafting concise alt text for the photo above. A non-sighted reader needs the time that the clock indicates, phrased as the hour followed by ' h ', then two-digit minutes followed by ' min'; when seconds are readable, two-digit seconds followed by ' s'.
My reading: 10 h 07 min
